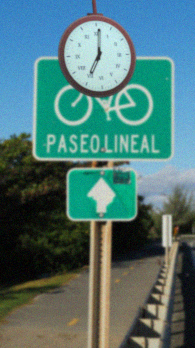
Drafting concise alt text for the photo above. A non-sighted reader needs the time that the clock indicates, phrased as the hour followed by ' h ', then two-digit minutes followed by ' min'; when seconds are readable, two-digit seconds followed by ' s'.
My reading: 7 h 01 min
